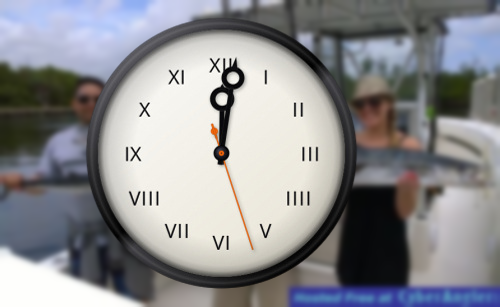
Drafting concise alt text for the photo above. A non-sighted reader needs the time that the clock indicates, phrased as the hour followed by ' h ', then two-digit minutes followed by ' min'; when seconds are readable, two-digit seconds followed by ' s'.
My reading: 12 h 01 min 27 s
